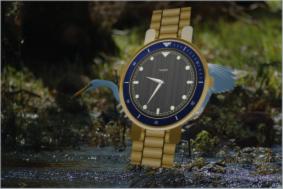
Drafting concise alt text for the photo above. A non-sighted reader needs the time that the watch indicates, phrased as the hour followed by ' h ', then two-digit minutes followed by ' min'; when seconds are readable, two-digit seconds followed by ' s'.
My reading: 9 h 35 min
